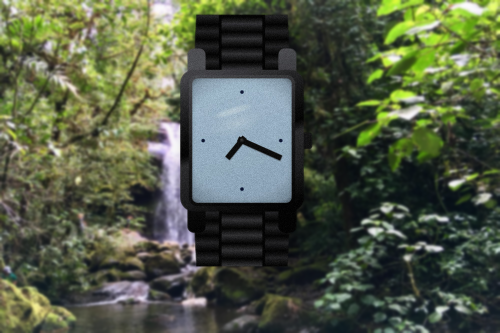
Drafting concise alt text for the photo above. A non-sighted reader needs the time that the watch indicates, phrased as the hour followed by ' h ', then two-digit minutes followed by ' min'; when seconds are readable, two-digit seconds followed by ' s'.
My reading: 7 h 19 min
